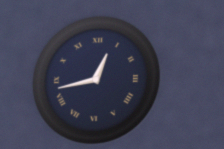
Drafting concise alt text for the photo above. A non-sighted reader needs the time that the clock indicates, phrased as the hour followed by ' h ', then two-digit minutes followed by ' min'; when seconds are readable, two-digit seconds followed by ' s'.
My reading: 12 h 43 min
